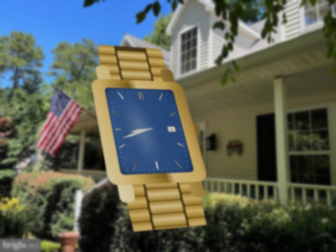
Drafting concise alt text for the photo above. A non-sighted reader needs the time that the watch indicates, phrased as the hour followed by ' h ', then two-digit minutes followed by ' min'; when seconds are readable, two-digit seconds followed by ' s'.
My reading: 8 h 42 min
